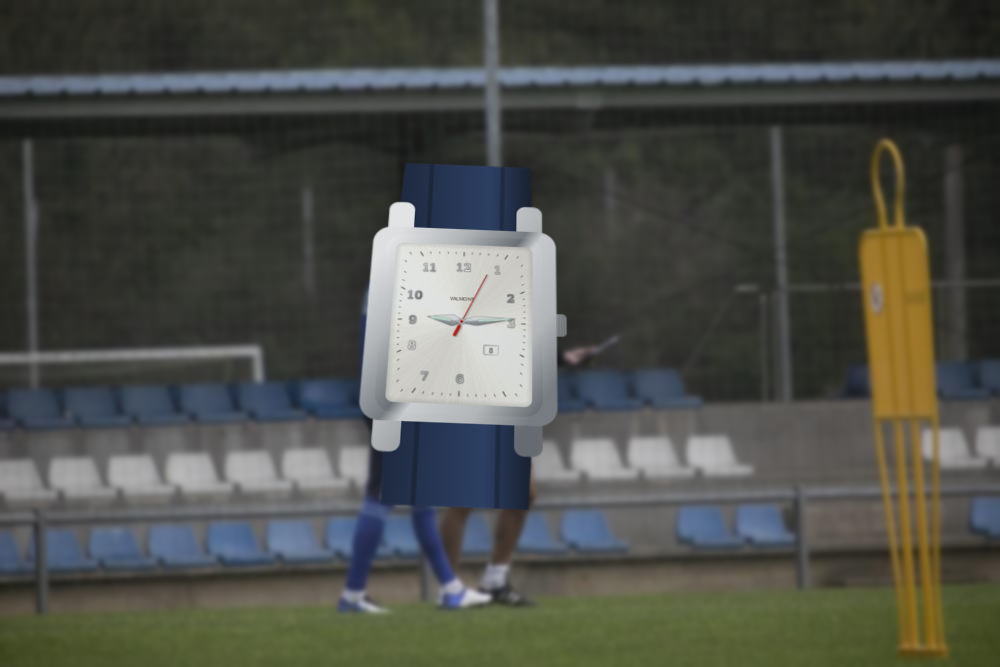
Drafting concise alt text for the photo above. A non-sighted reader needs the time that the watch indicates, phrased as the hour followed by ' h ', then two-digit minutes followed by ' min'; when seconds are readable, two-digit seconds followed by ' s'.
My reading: 9 h 14 min 04 s
